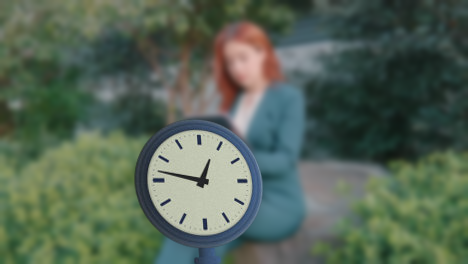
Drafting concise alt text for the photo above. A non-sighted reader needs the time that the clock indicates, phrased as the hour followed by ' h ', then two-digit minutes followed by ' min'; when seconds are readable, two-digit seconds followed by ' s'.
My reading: 12 h 47 min
